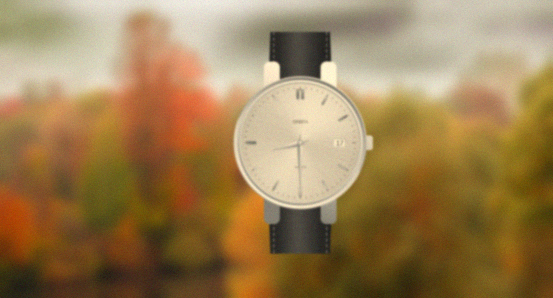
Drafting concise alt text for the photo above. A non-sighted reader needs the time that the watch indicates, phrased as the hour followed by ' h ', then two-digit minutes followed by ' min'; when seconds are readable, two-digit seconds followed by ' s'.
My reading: 8 h 30 min
